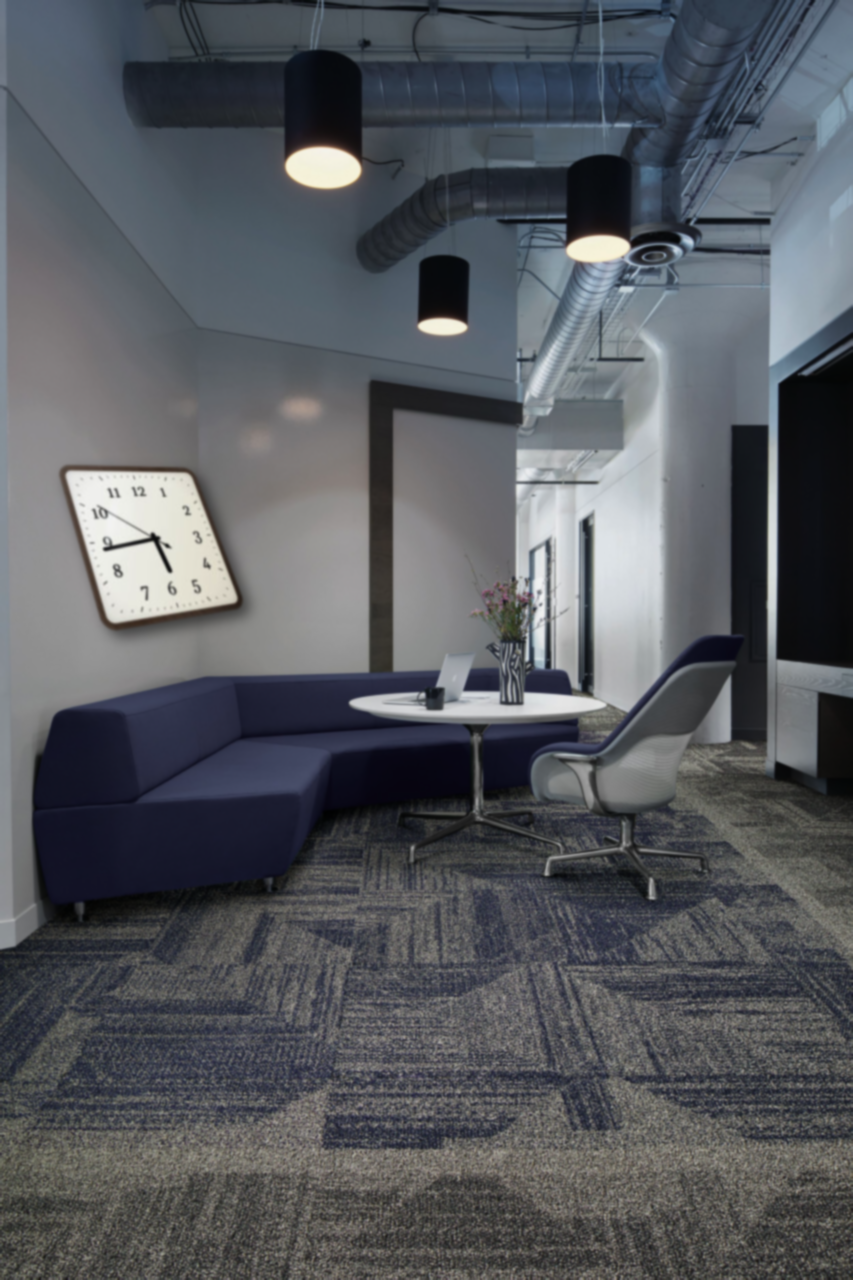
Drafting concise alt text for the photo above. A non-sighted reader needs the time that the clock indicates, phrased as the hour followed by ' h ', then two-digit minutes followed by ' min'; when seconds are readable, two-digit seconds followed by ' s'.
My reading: 5 h 43 min 51 s
